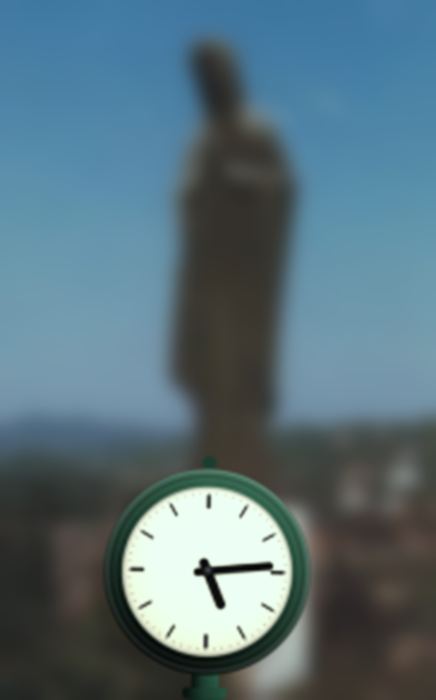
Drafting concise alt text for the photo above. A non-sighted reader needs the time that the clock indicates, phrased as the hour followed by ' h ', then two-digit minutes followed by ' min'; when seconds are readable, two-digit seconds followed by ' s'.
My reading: 5 h 14 min
